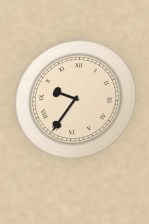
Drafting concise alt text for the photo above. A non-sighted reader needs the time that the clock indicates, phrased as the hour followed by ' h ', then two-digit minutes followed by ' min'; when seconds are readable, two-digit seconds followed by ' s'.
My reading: 9 h 35 min
